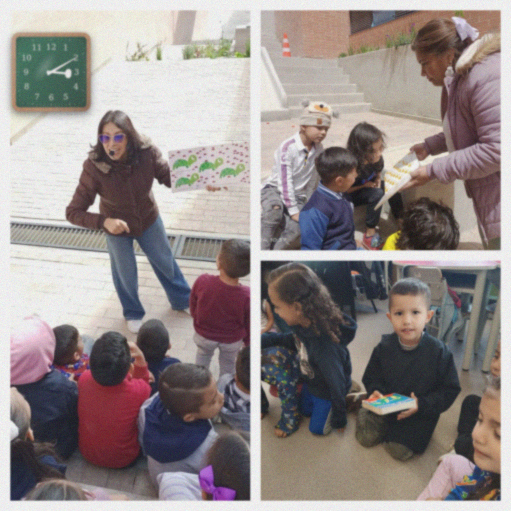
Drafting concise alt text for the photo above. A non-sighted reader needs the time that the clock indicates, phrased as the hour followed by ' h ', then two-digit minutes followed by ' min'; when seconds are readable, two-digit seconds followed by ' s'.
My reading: 3 h 10 min
